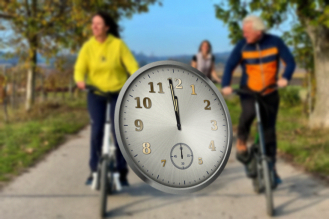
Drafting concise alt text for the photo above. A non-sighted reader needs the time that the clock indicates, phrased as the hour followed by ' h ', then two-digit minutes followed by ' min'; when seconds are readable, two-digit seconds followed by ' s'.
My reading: 11 h 59 min
